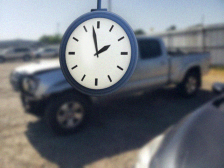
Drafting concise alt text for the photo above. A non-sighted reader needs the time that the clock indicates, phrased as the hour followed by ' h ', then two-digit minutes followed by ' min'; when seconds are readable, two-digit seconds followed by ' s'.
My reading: 1 h 58 min
